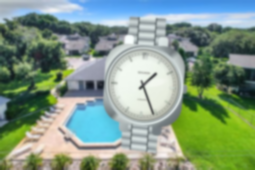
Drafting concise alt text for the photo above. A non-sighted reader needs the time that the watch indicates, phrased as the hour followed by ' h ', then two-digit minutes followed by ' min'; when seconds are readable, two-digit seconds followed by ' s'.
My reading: 1 h 26 min
